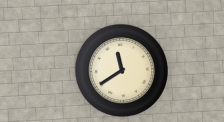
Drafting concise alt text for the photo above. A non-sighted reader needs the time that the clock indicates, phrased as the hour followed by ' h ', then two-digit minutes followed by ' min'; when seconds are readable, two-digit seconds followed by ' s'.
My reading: 11 h 40 min
